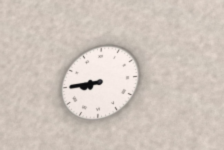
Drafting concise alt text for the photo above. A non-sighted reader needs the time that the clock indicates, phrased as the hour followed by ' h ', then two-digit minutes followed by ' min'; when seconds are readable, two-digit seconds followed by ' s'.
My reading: 8 h 45 min
